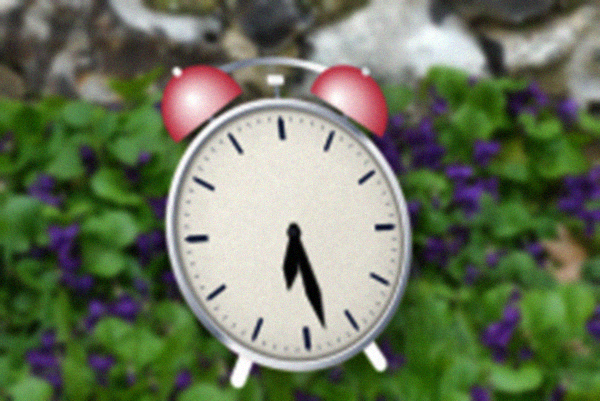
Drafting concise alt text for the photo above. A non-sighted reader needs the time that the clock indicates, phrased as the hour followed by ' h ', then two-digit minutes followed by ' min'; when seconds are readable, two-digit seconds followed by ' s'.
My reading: 6 h 28 min
